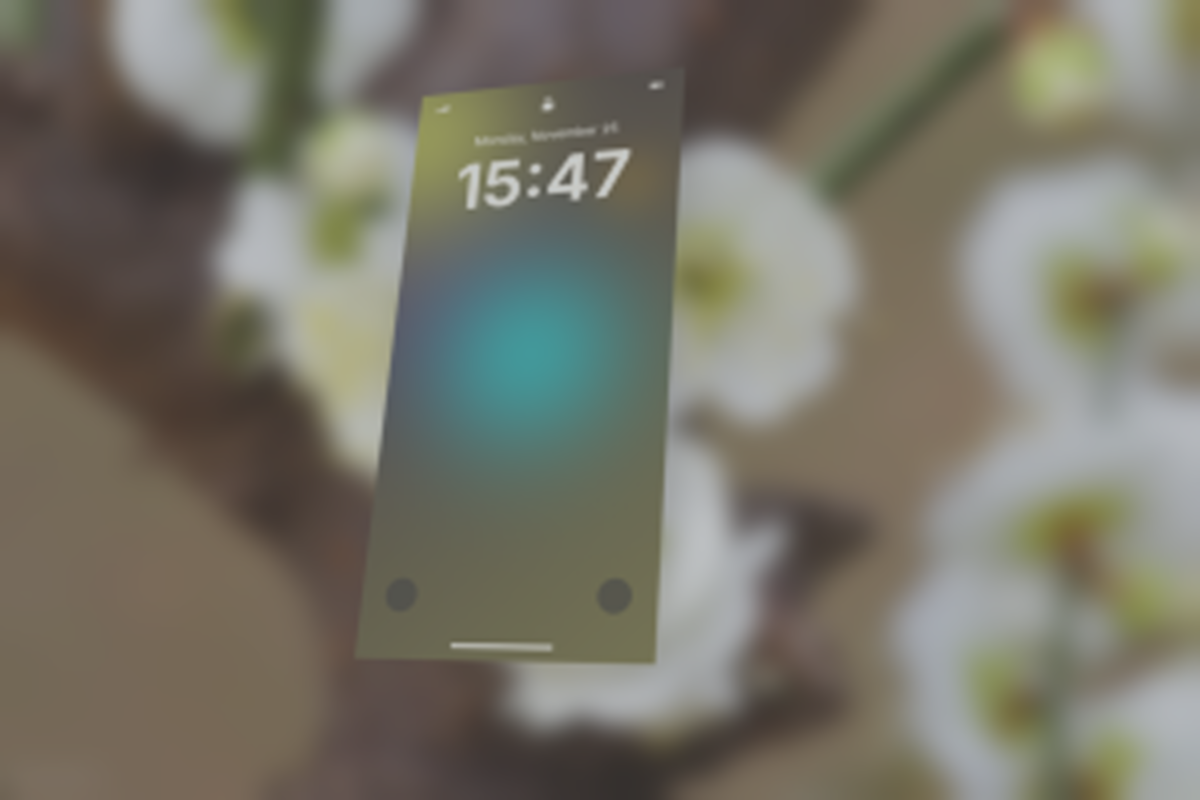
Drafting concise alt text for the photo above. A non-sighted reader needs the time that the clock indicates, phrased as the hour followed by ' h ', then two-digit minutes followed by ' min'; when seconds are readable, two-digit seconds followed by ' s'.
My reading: 15 h 47 min
